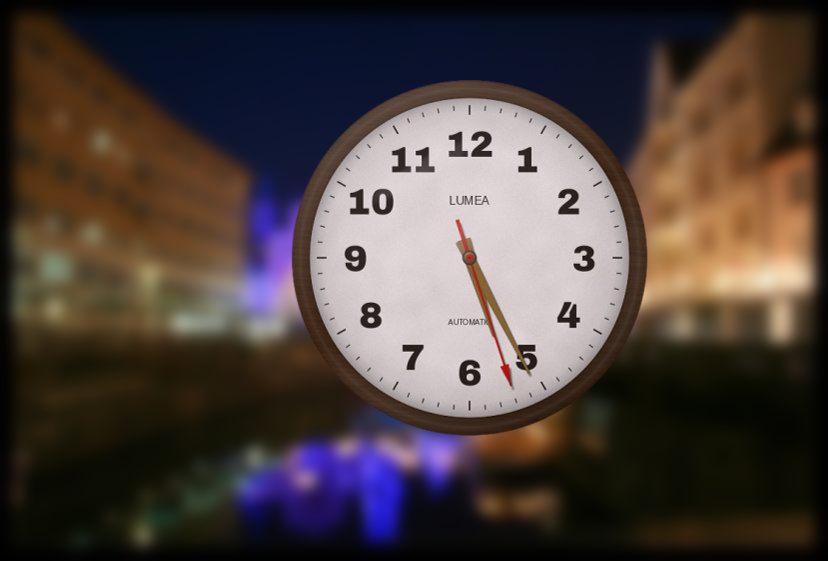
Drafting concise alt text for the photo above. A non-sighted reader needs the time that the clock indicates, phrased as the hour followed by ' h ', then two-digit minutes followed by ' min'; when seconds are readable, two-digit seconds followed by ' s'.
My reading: 5 h 25 min 27 s
